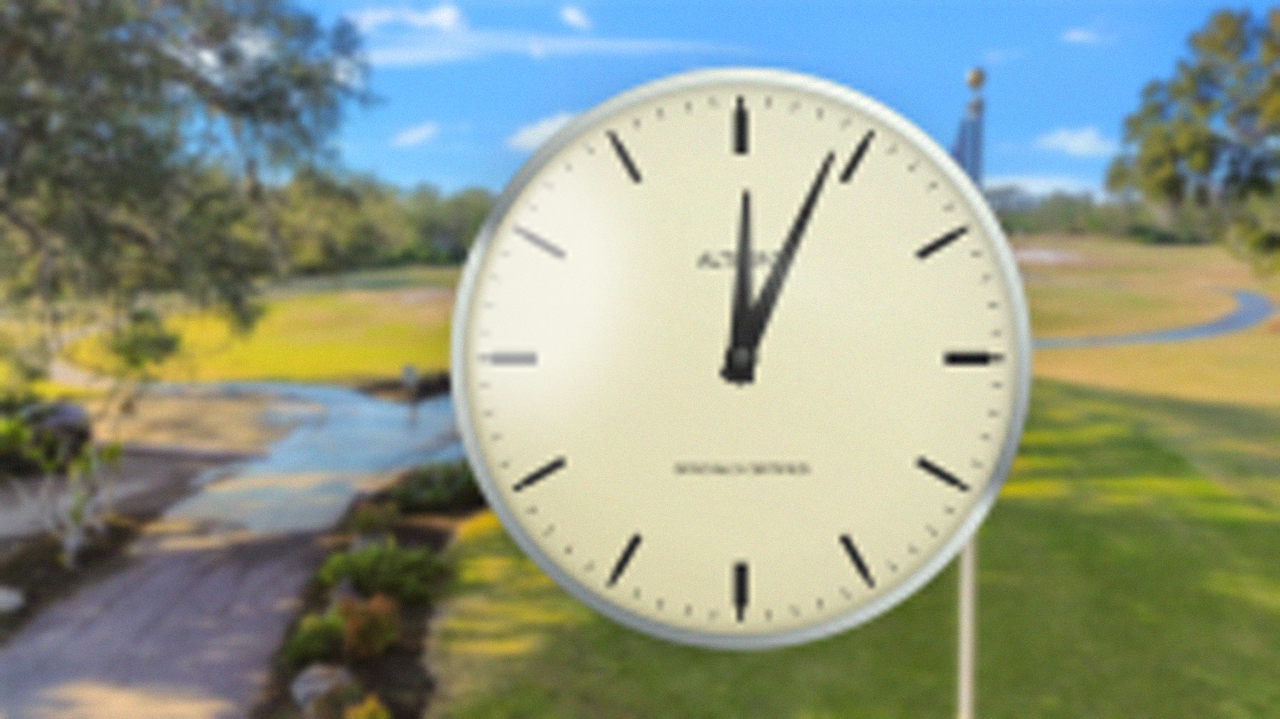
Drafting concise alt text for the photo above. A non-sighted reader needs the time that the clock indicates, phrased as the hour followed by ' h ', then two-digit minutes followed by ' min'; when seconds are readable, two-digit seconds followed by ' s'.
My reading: 12 h 04 min
